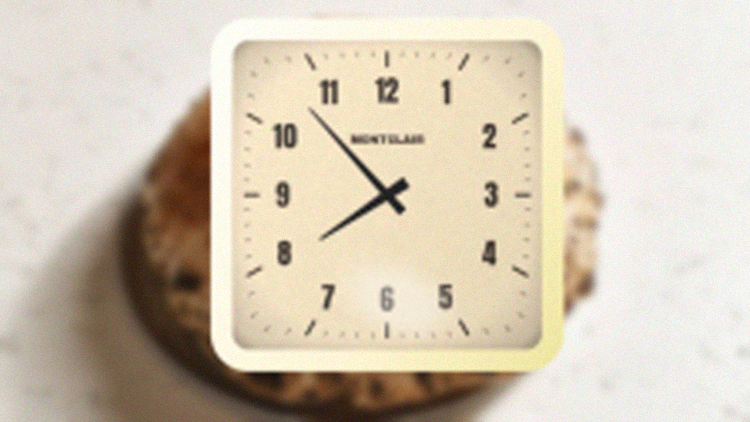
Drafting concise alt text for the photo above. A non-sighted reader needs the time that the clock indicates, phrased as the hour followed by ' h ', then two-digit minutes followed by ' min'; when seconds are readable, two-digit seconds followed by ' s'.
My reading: 7 h 53 min
